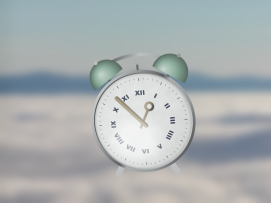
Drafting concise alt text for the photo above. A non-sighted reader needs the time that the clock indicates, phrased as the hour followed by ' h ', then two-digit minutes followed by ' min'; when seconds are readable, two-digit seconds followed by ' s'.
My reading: 12 h 53 min
